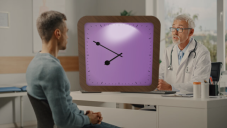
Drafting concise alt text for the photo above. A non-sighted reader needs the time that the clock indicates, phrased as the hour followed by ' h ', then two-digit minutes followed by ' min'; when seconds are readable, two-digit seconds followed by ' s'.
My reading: 7 h 50 min
